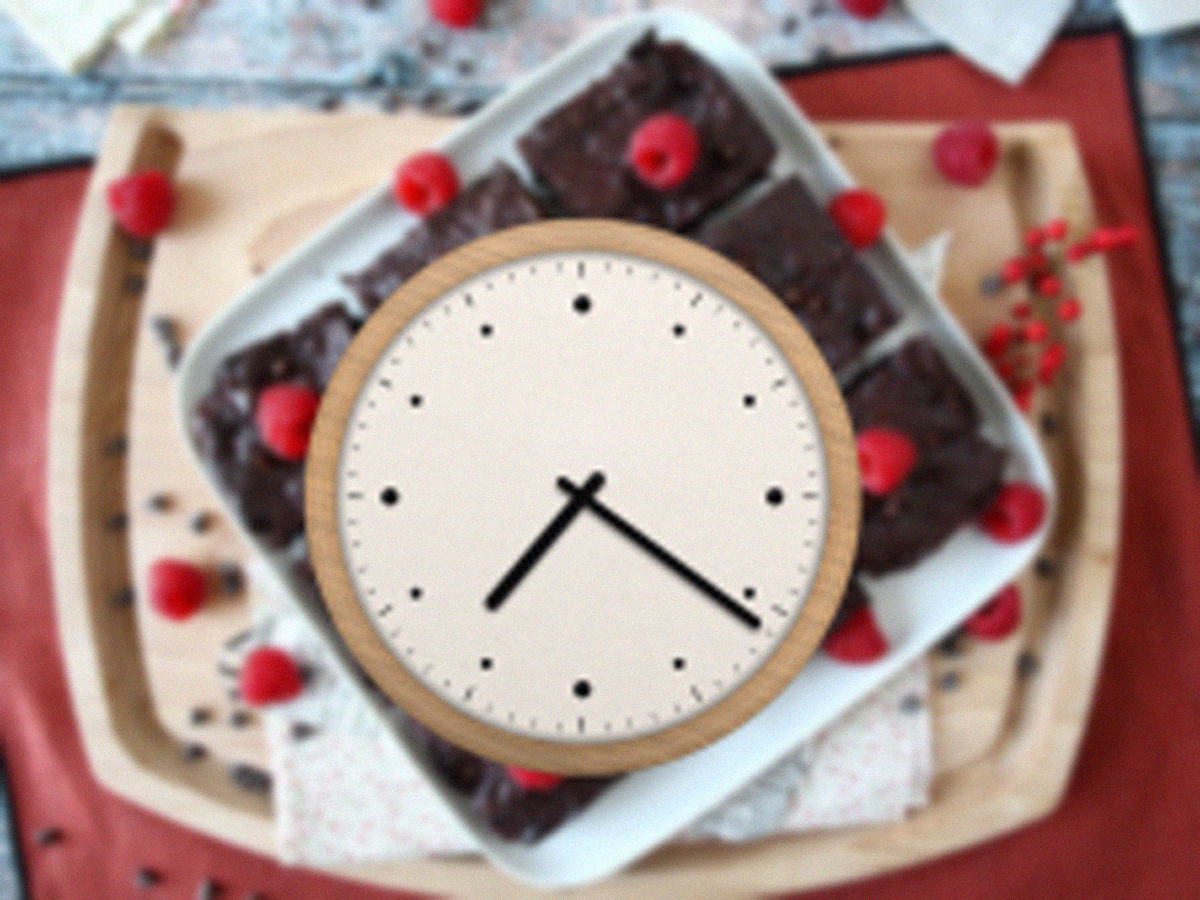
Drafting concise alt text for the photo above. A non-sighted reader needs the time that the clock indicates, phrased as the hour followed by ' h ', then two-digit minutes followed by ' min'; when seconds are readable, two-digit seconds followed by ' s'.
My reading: 7 h 21 min
